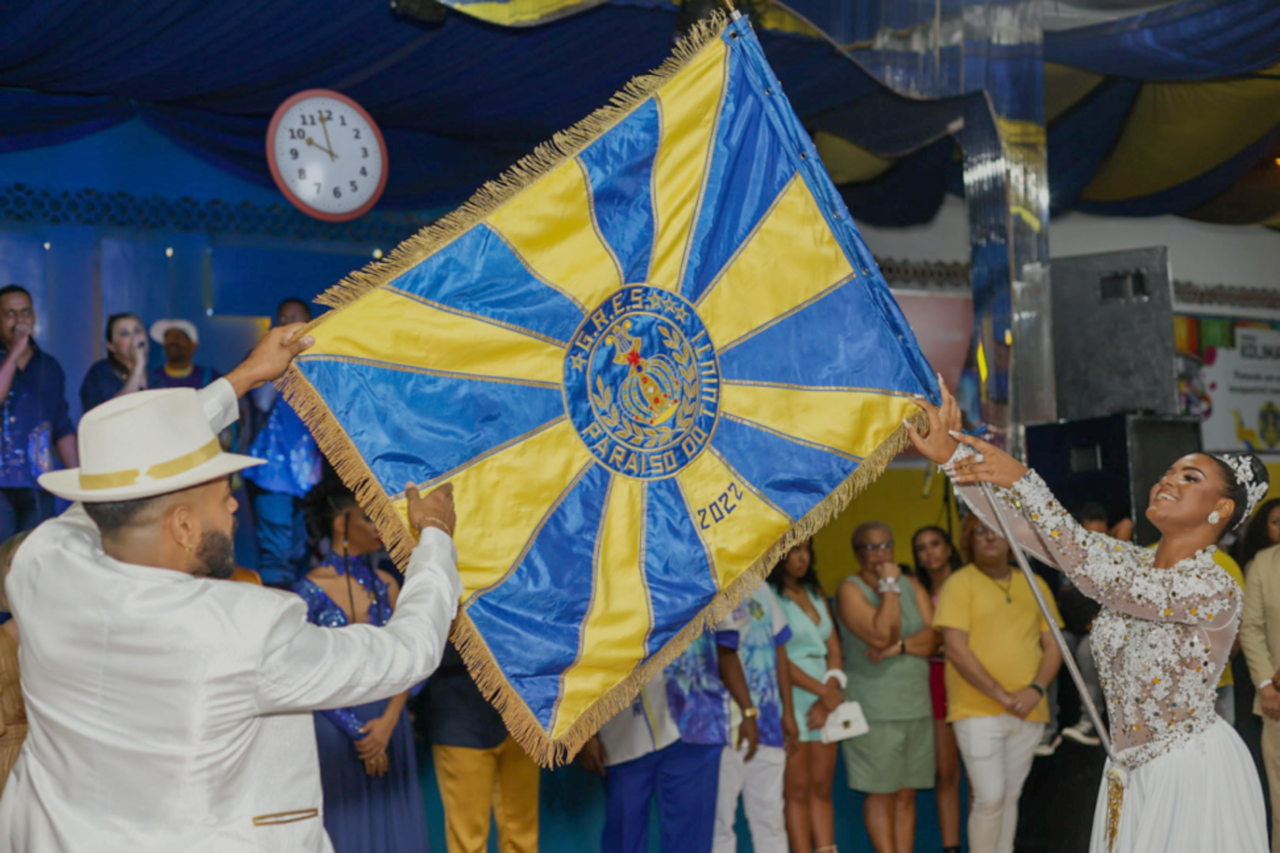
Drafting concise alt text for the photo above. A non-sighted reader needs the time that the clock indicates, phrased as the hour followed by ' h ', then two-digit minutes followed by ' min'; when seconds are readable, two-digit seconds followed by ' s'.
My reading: 9 h 59 min
